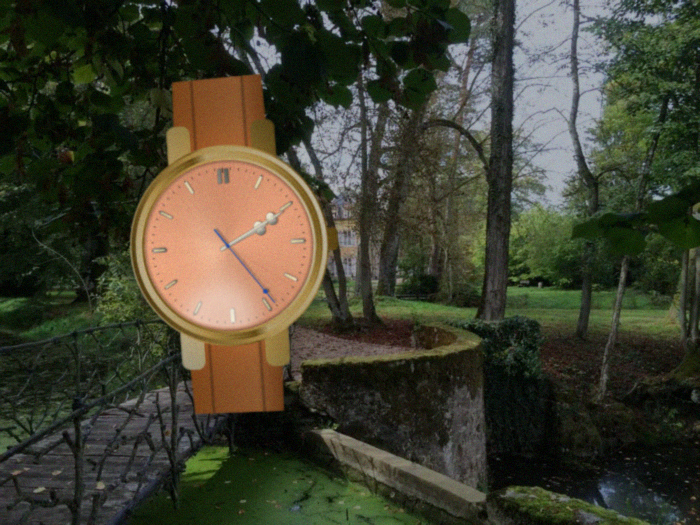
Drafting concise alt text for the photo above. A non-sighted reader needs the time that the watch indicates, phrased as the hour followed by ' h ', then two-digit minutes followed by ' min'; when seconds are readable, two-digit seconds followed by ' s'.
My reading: 2 h 10 min 24 s
